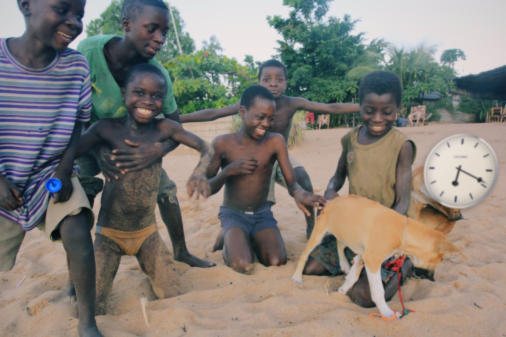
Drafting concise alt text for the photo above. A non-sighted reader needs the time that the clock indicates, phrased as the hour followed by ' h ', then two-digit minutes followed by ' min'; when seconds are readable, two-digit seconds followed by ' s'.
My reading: 6 h 19 min
